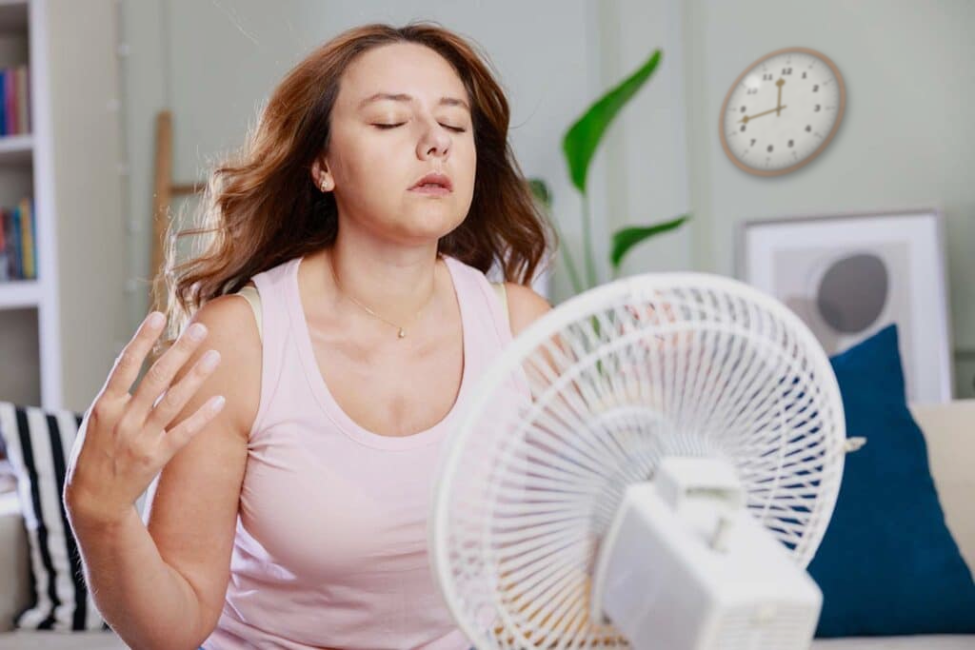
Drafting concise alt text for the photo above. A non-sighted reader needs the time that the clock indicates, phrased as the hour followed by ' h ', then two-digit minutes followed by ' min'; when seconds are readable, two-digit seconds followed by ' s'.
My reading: 11 h 42 min
